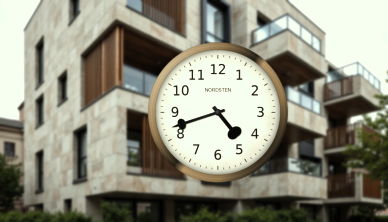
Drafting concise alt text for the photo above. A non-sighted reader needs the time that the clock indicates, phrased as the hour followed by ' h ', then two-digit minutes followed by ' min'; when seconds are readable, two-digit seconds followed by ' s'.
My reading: 4 h 42 min
